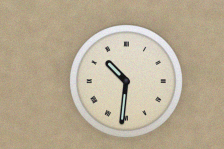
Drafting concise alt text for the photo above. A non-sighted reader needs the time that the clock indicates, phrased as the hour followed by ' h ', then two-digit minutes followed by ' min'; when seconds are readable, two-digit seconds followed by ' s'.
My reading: 10 h 31 min
